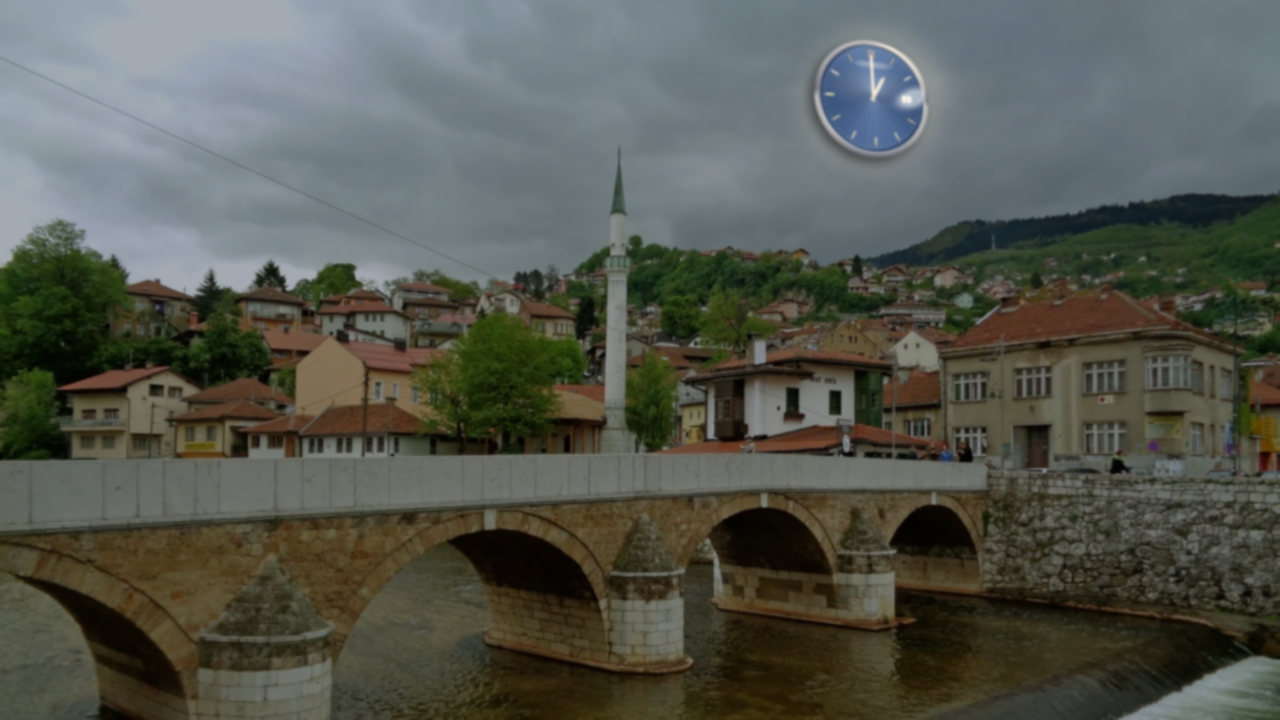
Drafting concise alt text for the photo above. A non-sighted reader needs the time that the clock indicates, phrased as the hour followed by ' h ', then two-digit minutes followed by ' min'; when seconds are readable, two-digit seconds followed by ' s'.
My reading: 1 h 00 min
